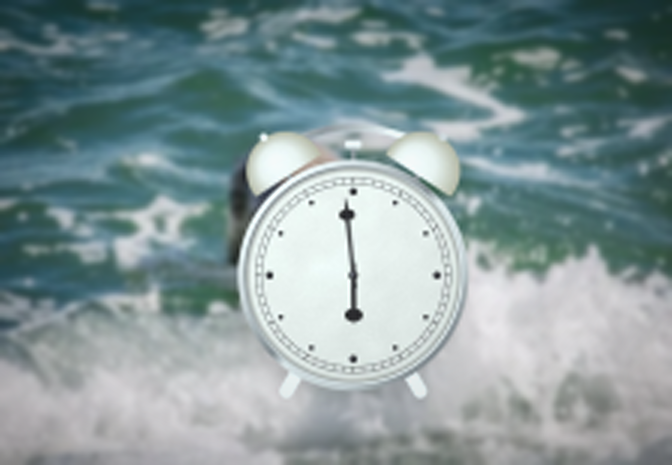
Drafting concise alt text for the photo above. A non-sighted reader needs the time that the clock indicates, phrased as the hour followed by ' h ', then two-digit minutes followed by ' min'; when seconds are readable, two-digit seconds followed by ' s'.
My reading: 5 h 59 min
